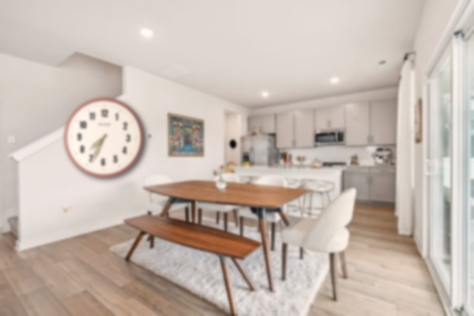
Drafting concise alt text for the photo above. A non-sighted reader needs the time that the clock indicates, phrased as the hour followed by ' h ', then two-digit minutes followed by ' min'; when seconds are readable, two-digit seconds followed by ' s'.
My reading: 7 h 34 min
